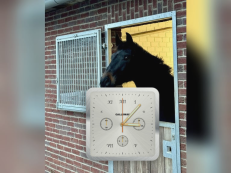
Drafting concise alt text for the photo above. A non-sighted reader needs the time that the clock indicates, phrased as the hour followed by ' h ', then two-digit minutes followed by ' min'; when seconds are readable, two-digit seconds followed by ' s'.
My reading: 3 h 07 min
